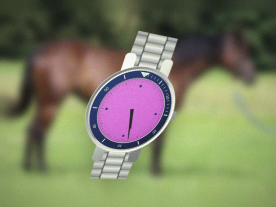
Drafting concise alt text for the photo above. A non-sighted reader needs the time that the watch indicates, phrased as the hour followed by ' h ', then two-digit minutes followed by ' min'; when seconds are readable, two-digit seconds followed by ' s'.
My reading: 5 h 28 min
